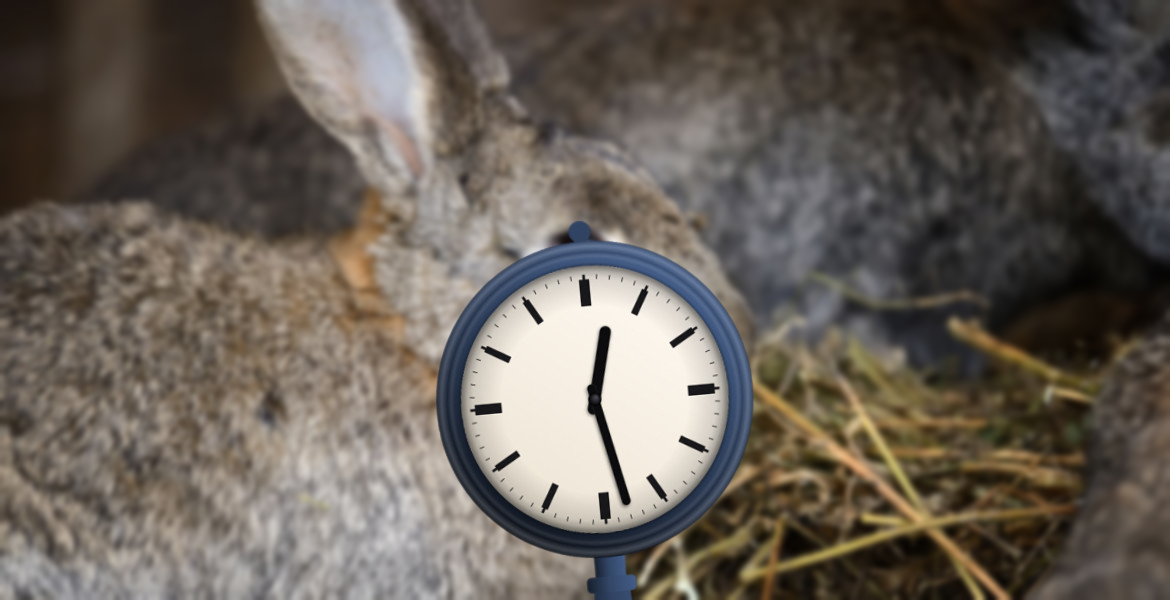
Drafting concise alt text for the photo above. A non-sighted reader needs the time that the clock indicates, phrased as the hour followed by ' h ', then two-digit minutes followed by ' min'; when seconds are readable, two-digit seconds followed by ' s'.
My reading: 12 h 28 min
